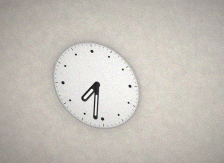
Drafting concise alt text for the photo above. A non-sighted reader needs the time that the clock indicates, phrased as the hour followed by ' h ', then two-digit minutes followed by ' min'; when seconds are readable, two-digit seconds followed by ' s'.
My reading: 7 h 32 min
